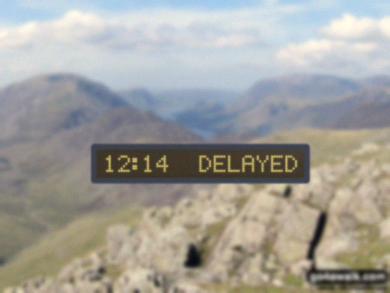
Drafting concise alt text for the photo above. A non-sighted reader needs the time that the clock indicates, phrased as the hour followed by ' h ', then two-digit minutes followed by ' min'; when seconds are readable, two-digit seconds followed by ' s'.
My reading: 12 h 14 min
